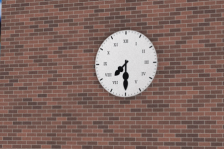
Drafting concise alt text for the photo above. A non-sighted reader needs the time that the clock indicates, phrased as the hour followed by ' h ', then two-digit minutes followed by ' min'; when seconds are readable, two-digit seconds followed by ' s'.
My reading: 7 h 30 min
